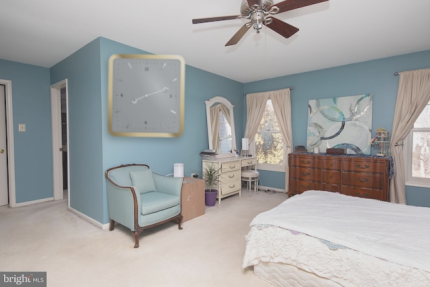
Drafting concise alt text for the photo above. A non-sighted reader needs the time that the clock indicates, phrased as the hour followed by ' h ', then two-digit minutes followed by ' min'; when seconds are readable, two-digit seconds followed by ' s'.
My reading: 8 h 12 min
